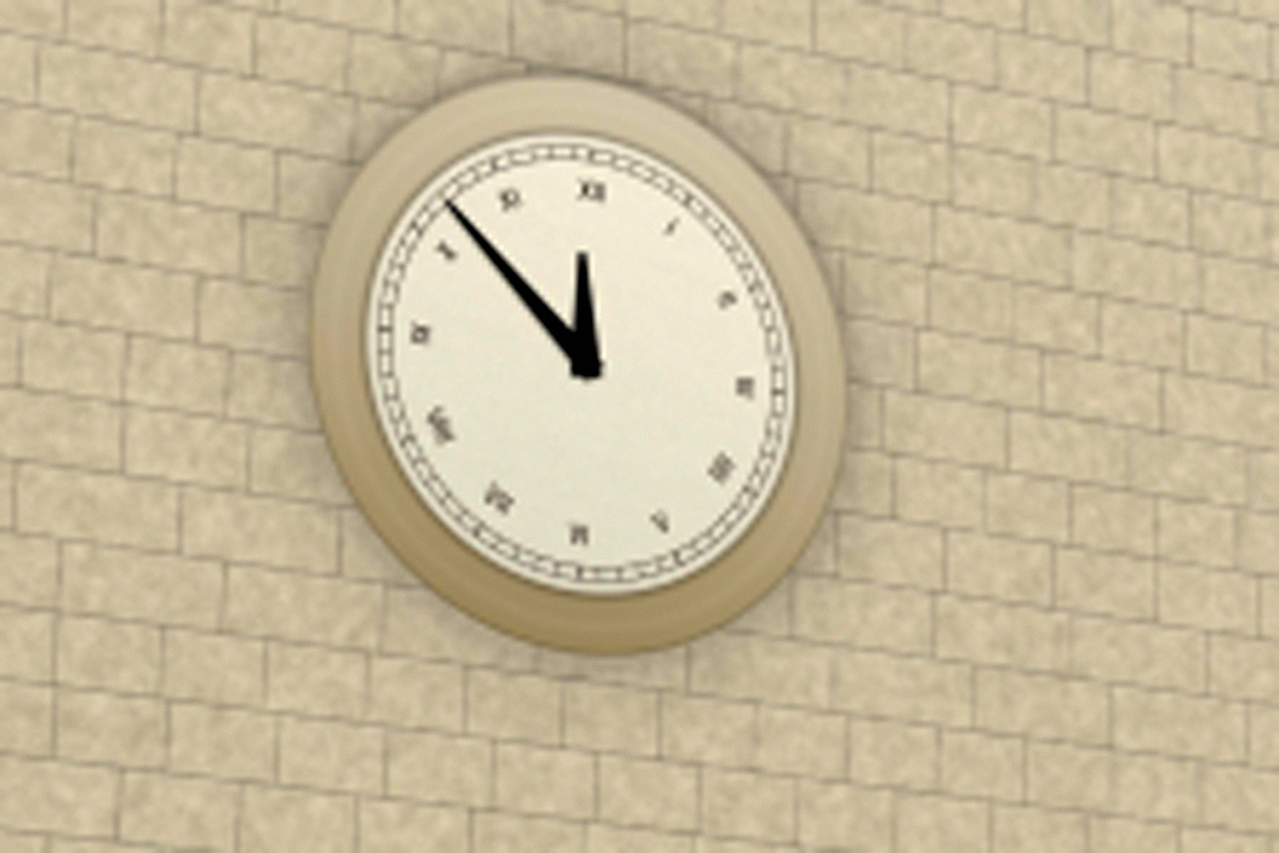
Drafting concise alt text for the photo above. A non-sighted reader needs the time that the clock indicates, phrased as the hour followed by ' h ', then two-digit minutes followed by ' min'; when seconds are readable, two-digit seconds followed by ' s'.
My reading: 11 h 52 min
